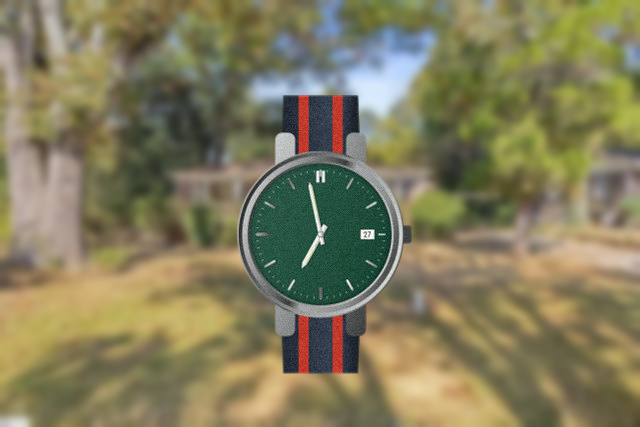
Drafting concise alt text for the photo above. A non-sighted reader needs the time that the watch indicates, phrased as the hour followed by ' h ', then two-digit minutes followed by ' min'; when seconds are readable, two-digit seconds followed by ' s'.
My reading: 6 h 58 min
